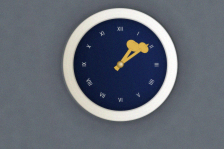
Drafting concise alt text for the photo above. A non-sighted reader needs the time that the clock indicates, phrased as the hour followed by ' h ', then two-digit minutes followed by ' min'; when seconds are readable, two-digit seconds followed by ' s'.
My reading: 1 h 09 min
